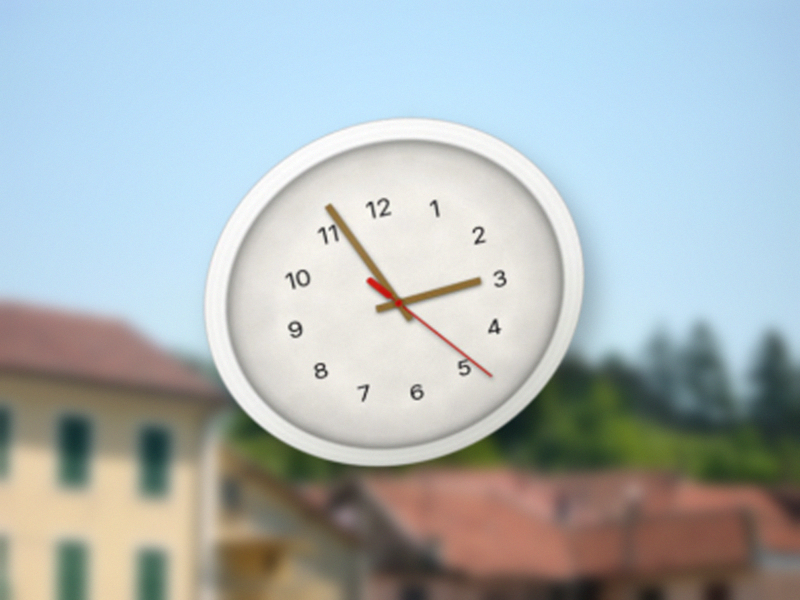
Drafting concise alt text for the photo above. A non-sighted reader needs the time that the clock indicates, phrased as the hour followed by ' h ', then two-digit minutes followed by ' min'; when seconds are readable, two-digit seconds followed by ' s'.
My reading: 2 h 56 min 24 s
